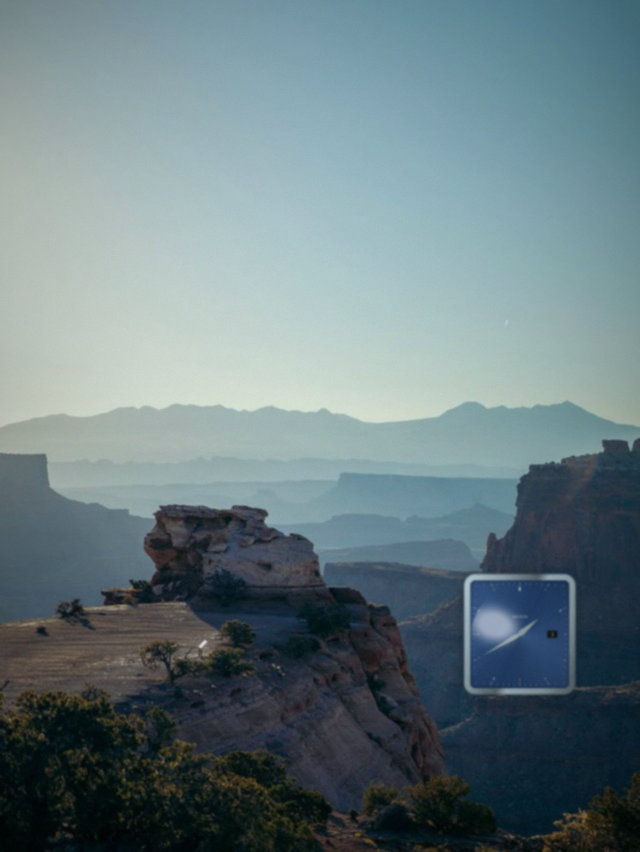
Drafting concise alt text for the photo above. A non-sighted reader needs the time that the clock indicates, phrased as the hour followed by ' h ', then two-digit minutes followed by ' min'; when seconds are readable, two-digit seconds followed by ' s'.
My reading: 1 h 40 min
